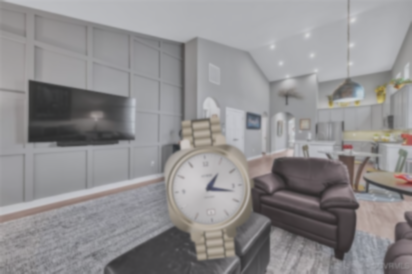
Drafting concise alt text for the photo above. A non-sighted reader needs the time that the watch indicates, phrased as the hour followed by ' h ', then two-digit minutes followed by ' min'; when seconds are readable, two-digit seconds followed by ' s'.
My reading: 1 h 17 min
